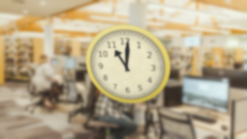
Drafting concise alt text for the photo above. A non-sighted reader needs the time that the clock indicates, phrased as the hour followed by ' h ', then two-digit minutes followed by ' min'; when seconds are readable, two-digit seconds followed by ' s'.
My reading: 11 h 01 min
